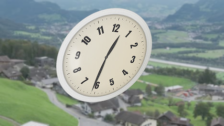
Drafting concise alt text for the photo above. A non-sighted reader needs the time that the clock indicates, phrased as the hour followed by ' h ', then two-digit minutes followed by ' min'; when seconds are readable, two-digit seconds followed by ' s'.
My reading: 12 h 31 min
